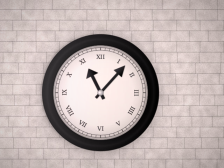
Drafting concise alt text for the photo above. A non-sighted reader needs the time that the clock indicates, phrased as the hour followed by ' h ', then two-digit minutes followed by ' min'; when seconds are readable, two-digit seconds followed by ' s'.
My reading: 11 h 07 min
